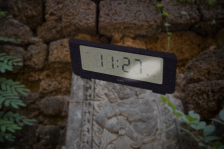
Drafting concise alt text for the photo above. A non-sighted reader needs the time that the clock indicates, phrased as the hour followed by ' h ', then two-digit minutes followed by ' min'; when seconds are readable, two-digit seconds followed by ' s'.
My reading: 11 h 27 min
